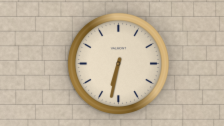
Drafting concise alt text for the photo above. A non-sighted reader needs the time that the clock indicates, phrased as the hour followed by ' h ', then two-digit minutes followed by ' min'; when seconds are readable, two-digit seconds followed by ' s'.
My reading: 6 h 32 min
